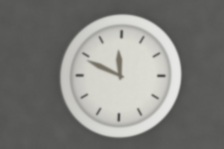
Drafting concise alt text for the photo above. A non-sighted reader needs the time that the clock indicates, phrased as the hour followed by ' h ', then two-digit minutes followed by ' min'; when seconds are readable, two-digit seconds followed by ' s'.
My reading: 11 h 49 min
